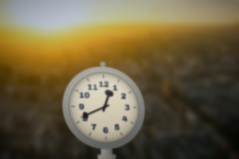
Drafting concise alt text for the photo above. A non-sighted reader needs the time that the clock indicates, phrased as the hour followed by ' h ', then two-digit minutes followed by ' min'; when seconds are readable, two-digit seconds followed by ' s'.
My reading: 12 h 41 min
